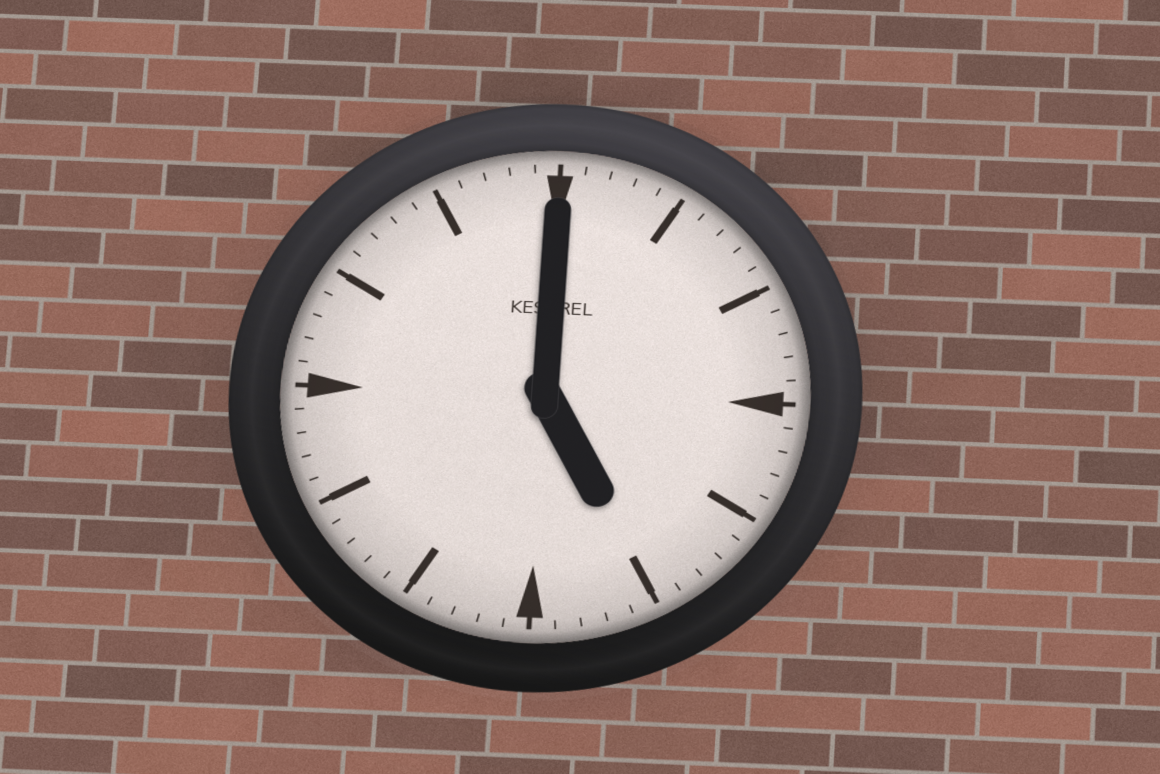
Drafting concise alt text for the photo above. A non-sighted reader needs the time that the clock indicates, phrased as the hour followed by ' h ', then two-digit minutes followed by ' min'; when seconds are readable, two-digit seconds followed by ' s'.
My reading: 5 h 00 min
